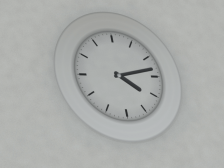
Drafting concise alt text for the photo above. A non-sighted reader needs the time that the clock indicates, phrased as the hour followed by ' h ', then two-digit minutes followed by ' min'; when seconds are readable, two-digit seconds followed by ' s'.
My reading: 4 h 13 min
